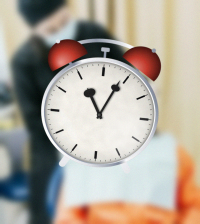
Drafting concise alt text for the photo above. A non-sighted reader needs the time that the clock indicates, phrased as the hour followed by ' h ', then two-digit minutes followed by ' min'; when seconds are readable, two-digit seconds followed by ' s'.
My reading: 11 h 04 min
